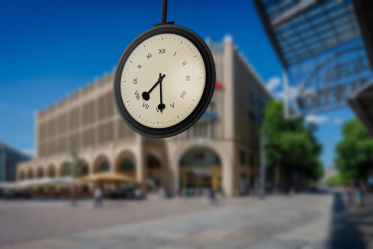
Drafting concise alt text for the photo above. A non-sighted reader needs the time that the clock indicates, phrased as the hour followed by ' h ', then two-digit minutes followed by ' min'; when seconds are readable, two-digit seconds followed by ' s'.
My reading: 7 h 29 min
